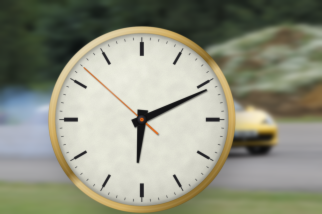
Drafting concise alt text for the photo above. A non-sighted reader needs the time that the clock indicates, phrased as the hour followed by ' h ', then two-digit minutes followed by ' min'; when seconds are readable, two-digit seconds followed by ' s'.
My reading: 6 h 10 min 52 s
